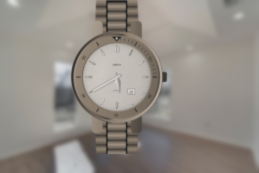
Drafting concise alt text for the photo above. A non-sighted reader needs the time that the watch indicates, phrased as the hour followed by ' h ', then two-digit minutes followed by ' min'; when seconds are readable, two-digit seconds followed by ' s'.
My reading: 5 h 40 min
